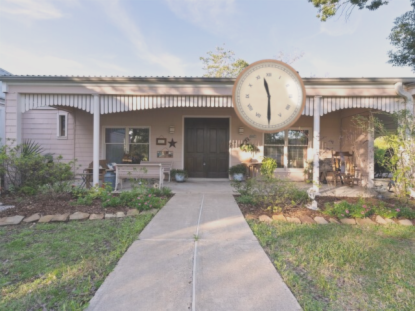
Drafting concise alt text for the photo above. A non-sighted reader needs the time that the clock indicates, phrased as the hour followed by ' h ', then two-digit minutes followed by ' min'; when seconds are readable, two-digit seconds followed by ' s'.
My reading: 11 h 30 min
